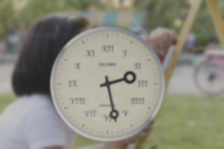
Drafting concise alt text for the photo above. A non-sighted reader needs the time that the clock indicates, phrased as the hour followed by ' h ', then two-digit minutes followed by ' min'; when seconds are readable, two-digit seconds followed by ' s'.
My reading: 2 h 28 min
